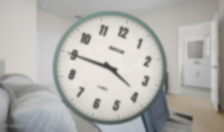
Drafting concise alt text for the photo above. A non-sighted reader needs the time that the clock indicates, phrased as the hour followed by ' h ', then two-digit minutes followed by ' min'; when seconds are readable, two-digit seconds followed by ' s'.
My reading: 3 h 45 min
